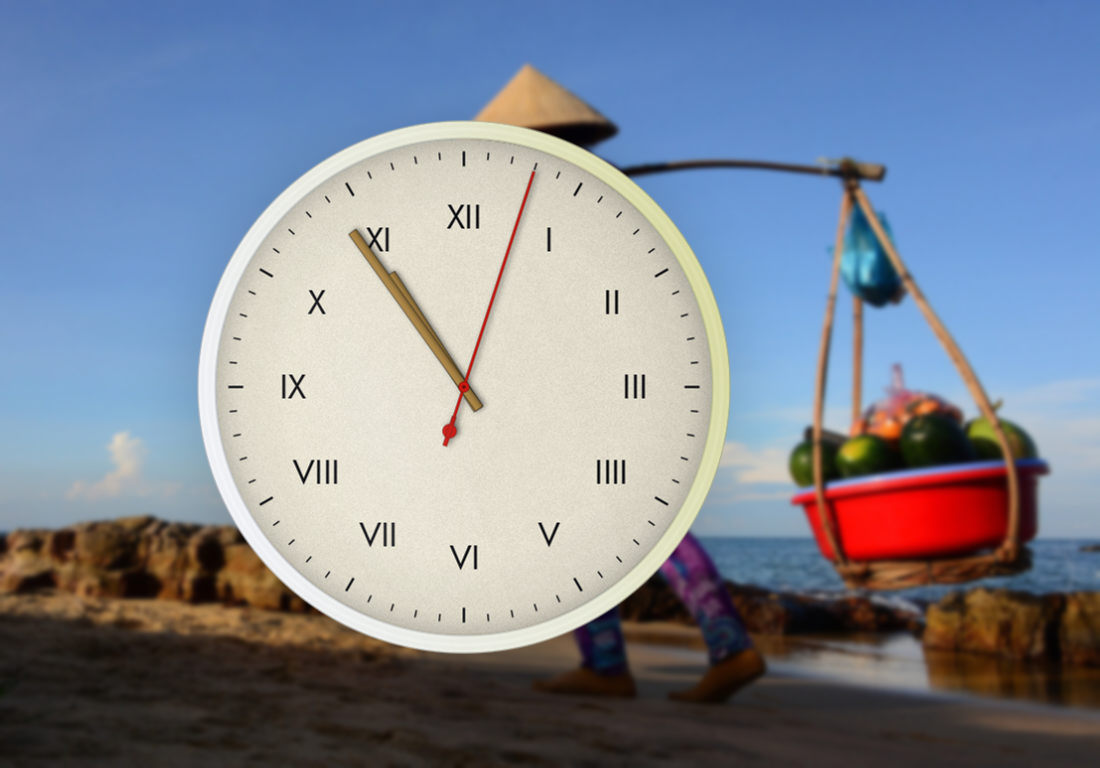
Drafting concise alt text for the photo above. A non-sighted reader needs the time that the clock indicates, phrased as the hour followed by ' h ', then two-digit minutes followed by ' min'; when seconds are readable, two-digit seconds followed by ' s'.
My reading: 10 h 54 min 03 s
